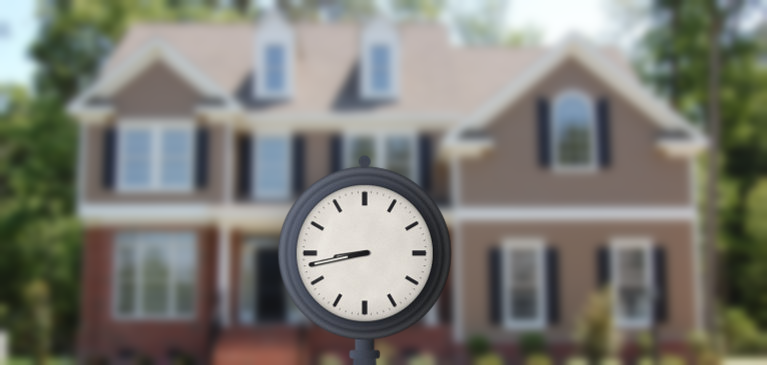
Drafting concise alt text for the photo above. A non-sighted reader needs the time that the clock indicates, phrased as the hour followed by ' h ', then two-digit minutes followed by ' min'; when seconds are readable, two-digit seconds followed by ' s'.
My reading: 8 h 43 min
